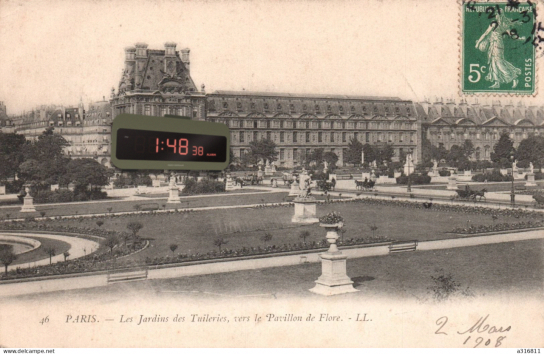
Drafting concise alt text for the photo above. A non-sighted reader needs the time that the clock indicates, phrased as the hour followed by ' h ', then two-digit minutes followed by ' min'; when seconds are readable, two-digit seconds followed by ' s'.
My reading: 1 h 48 min 38 s
